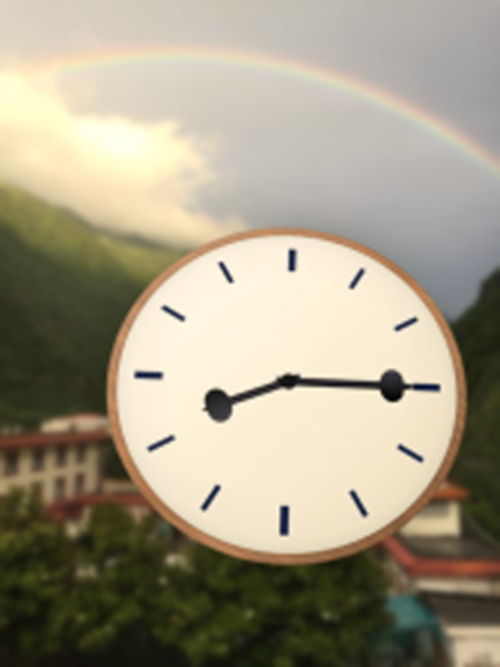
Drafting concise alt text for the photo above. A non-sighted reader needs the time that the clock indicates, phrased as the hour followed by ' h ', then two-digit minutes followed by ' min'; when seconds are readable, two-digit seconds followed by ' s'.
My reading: 8 h 15 min
